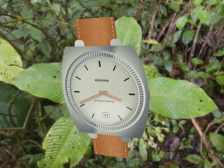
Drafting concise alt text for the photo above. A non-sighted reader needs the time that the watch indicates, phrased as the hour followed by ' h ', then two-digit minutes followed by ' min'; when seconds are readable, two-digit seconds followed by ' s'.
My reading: 3 h 41 min
